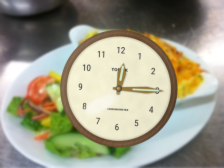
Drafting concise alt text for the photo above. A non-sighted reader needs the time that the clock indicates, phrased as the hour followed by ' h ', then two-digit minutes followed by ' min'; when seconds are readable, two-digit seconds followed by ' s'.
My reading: 12 h 15 min
